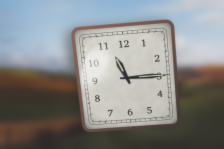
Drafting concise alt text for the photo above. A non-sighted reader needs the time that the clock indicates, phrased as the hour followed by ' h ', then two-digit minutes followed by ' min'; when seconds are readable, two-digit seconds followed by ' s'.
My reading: 11 h 15 min
